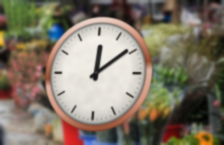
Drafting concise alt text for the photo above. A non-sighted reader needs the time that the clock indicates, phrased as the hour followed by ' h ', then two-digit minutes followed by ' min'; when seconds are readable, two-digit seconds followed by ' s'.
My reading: 12 h 09 min
